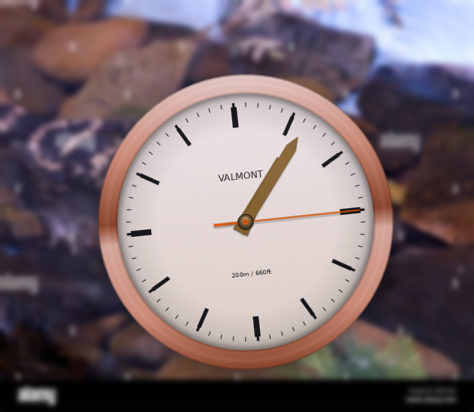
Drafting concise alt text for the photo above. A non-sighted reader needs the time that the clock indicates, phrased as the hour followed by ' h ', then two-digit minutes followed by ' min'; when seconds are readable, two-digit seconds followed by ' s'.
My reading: 1 h 06 min 15 s
